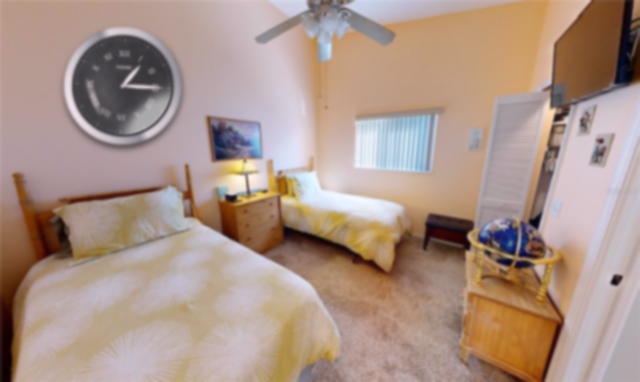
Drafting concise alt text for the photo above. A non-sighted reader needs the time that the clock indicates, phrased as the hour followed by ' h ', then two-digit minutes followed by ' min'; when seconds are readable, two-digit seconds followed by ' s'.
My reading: 1 h 15 min
